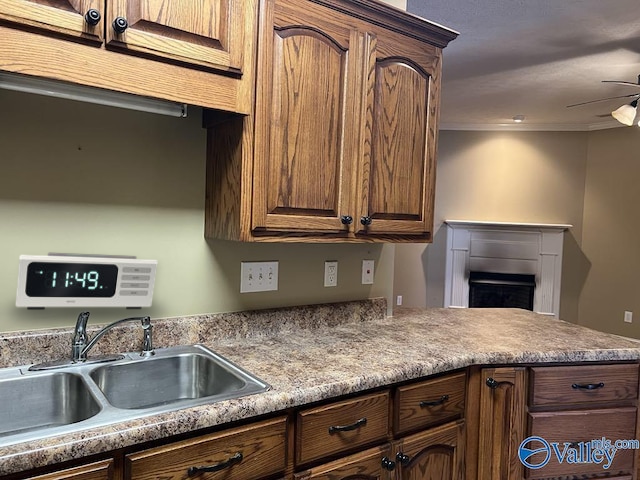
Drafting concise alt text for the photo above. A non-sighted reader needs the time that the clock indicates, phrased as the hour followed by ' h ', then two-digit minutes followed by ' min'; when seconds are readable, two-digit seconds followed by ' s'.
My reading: 11 h 49 min
